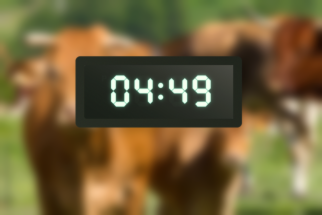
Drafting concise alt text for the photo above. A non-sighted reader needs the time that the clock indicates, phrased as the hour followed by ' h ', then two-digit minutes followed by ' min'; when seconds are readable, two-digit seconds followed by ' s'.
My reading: 4 h 49 min
